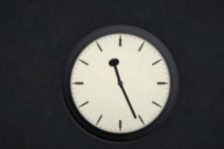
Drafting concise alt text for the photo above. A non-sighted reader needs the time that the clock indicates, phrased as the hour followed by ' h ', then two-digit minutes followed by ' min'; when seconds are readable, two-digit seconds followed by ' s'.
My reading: 11 h 26 min
